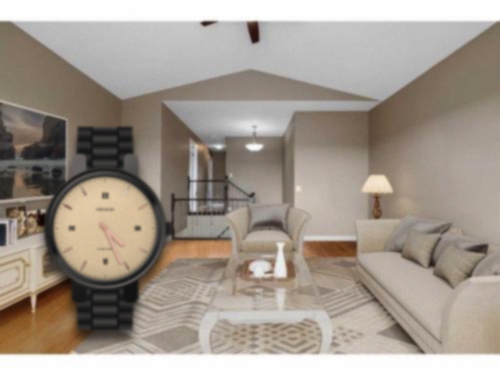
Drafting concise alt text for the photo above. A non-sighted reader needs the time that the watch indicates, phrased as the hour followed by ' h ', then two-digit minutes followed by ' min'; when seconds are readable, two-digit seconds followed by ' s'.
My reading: 4 h 26 min
